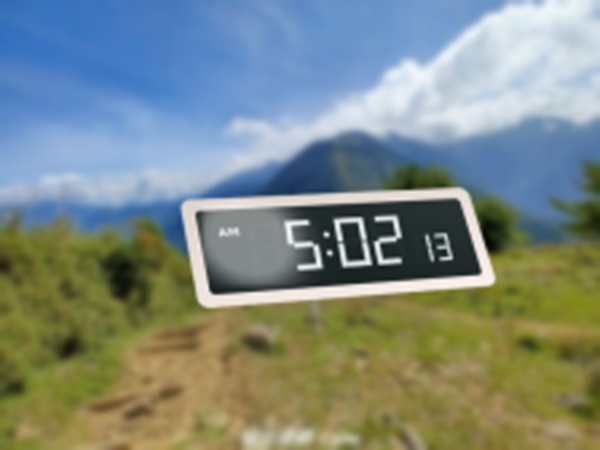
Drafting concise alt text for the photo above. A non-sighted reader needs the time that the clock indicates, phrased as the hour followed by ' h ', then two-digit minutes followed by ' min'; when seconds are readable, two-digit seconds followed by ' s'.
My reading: 5 h 02 min 13 s
